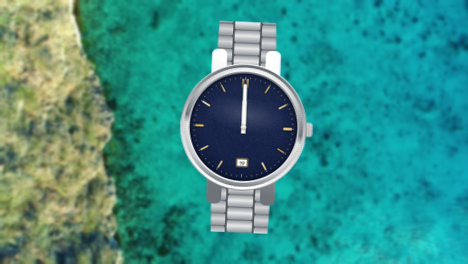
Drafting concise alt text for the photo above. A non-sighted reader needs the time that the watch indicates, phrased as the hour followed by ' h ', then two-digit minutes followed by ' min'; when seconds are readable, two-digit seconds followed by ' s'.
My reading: 12 h 00 min
